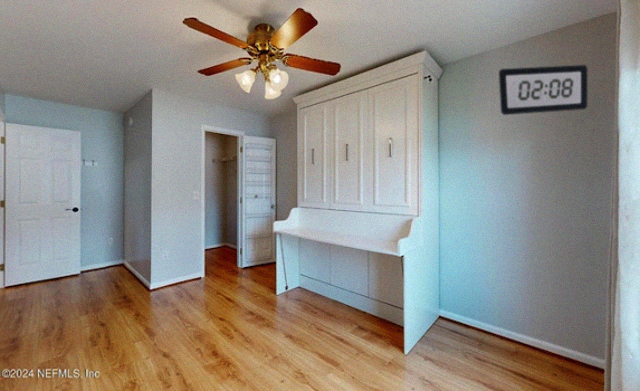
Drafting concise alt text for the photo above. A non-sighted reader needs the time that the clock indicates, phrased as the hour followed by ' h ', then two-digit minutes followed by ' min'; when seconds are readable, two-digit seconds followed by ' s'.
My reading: 2 h 08 min
